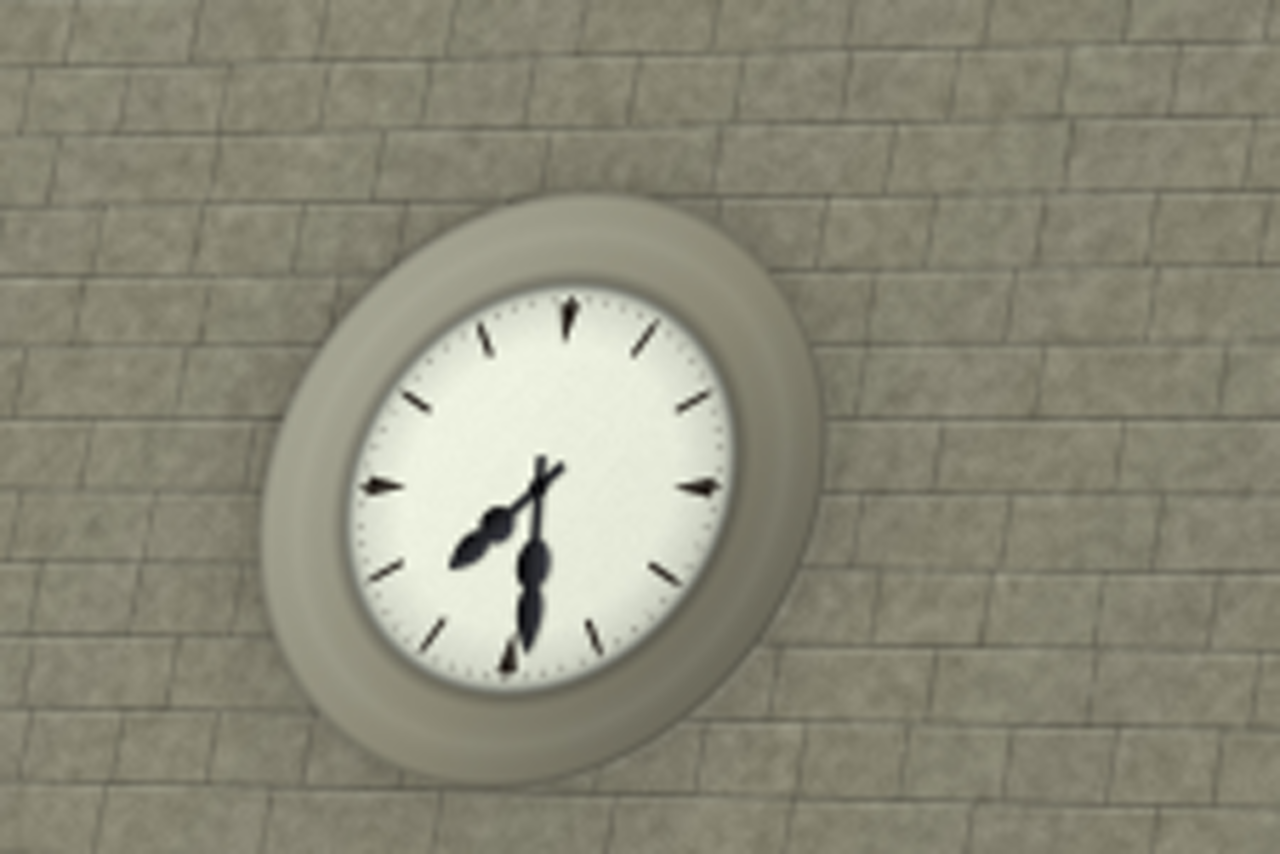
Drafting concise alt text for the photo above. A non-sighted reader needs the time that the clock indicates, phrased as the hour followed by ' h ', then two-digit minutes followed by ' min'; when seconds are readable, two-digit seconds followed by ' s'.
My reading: 7 h 29 min
